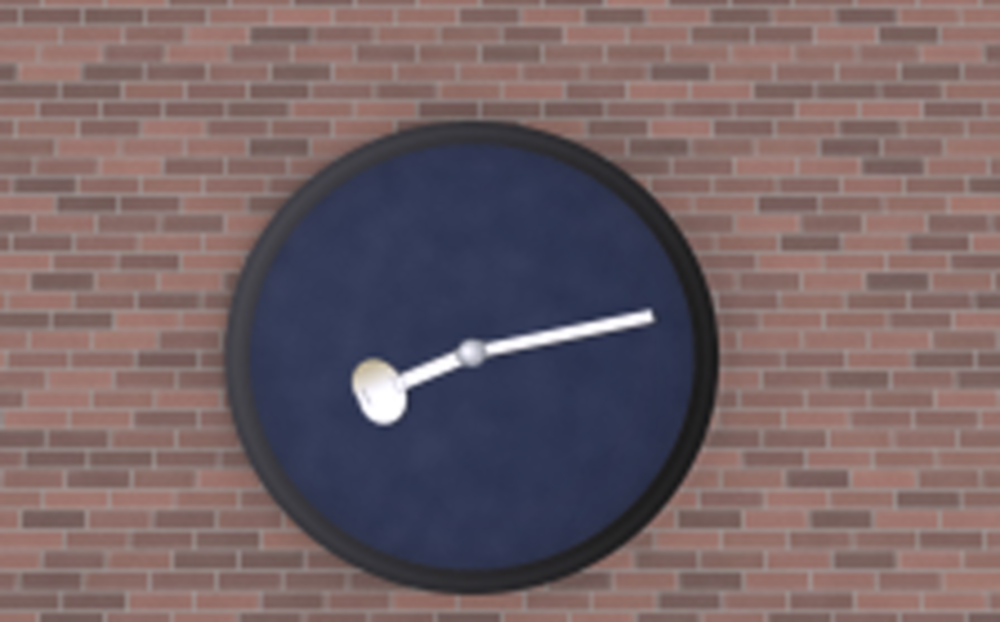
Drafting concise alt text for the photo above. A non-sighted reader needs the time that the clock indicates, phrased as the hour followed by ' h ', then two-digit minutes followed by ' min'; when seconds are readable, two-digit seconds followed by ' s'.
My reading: 8 h 13 min
